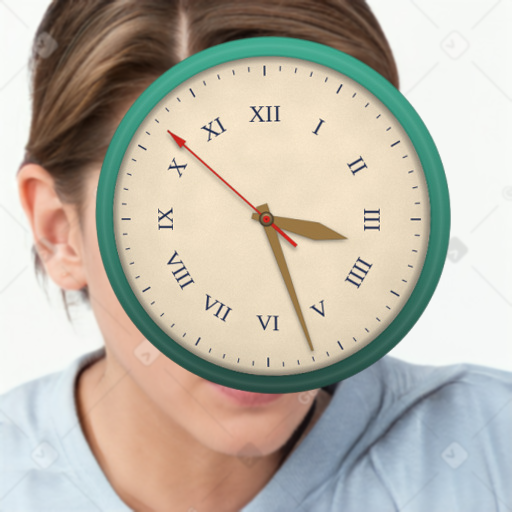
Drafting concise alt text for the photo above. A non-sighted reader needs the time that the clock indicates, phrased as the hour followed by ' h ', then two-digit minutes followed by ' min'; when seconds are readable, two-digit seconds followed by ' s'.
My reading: 3 h 26 min 52 s
